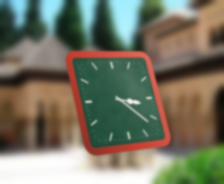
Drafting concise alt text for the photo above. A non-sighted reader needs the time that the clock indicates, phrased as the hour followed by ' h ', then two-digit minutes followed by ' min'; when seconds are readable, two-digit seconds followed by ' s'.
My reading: 3 h 22 min
